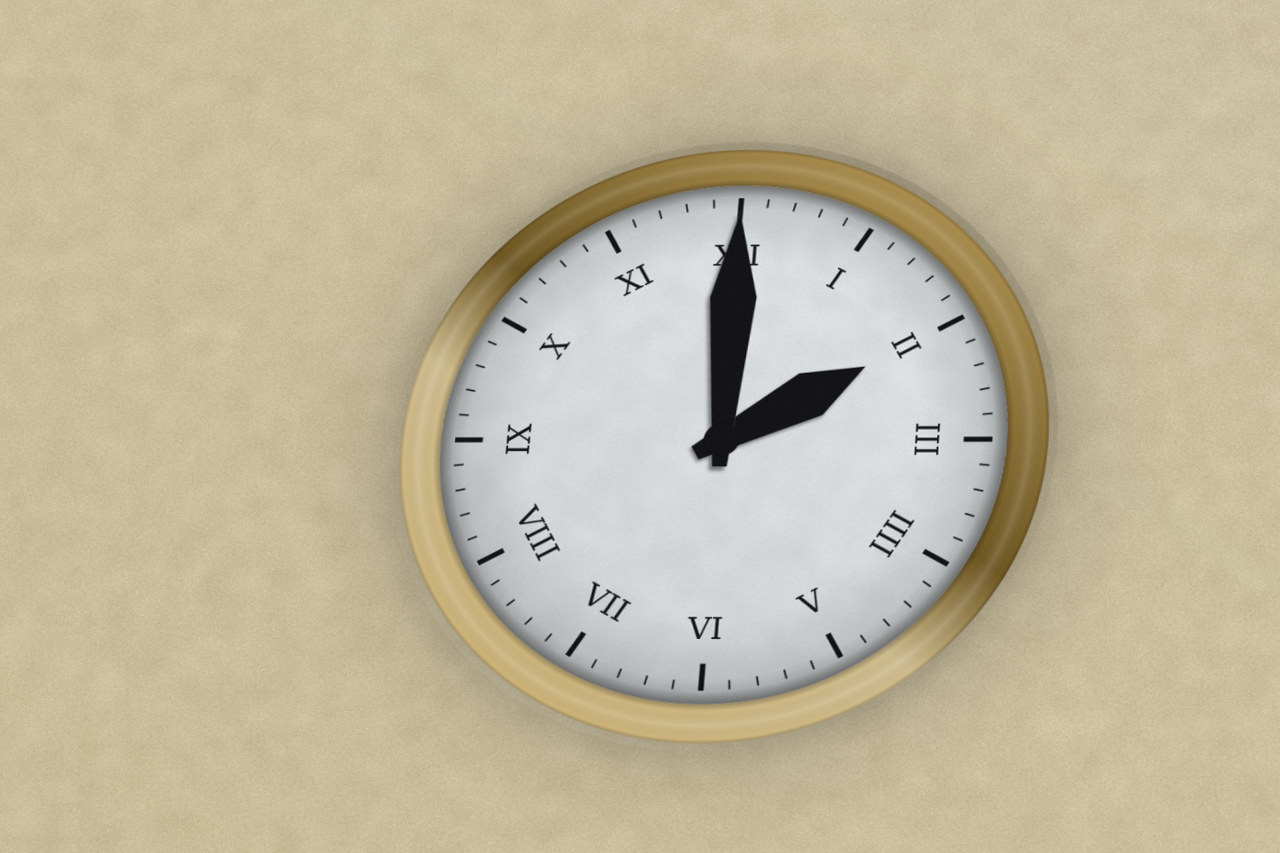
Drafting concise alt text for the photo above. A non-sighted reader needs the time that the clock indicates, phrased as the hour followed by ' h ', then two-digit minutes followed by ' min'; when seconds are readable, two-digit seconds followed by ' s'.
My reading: 2 h 00 min
